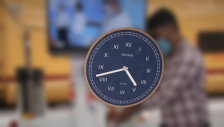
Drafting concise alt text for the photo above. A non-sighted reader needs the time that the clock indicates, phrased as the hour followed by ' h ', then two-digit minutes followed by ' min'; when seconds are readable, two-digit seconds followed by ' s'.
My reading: 4 h 42 min
